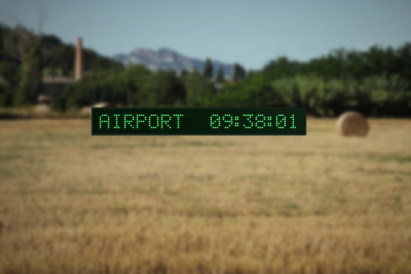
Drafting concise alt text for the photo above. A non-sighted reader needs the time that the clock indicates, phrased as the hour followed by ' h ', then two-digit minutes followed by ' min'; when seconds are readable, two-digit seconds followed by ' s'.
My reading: 9 h 38 min 01 s
